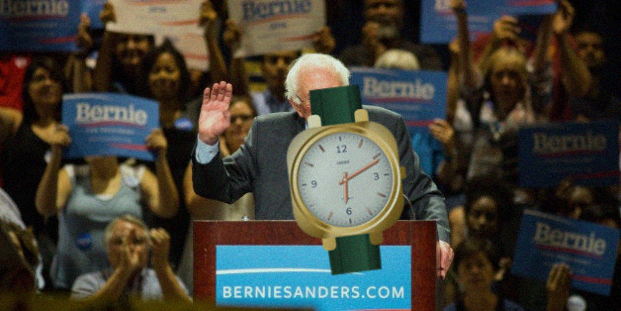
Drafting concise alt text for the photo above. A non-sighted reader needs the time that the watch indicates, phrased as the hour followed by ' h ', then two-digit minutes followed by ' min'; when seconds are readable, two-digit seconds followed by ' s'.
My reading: 6 h 11 min
